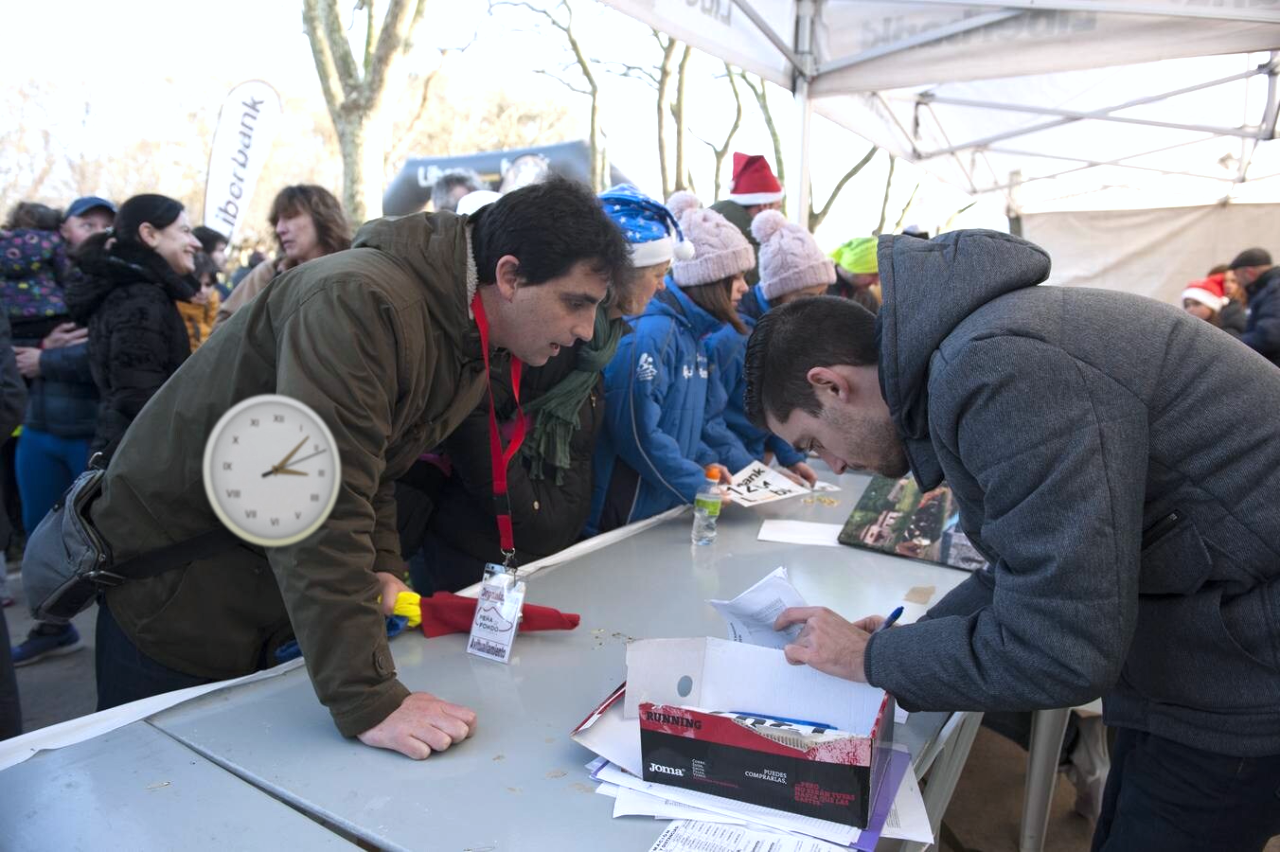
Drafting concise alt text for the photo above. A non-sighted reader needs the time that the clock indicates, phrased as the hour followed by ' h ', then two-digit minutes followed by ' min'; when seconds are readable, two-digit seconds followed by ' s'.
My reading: 3 h 07 min 11 s
